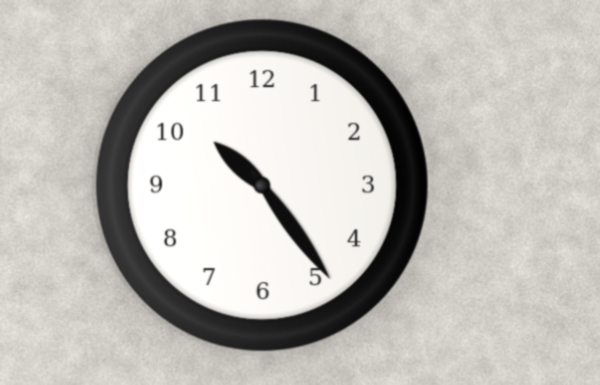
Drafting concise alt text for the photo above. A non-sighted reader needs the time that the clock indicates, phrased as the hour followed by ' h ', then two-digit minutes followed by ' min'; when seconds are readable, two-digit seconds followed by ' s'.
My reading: 10 h 24 min
